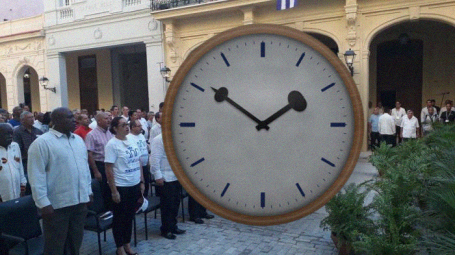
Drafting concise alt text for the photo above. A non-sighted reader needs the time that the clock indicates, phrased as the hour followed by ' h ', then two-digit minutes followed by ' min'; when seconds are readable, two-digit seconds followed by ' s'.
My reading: 1 h 51 min
